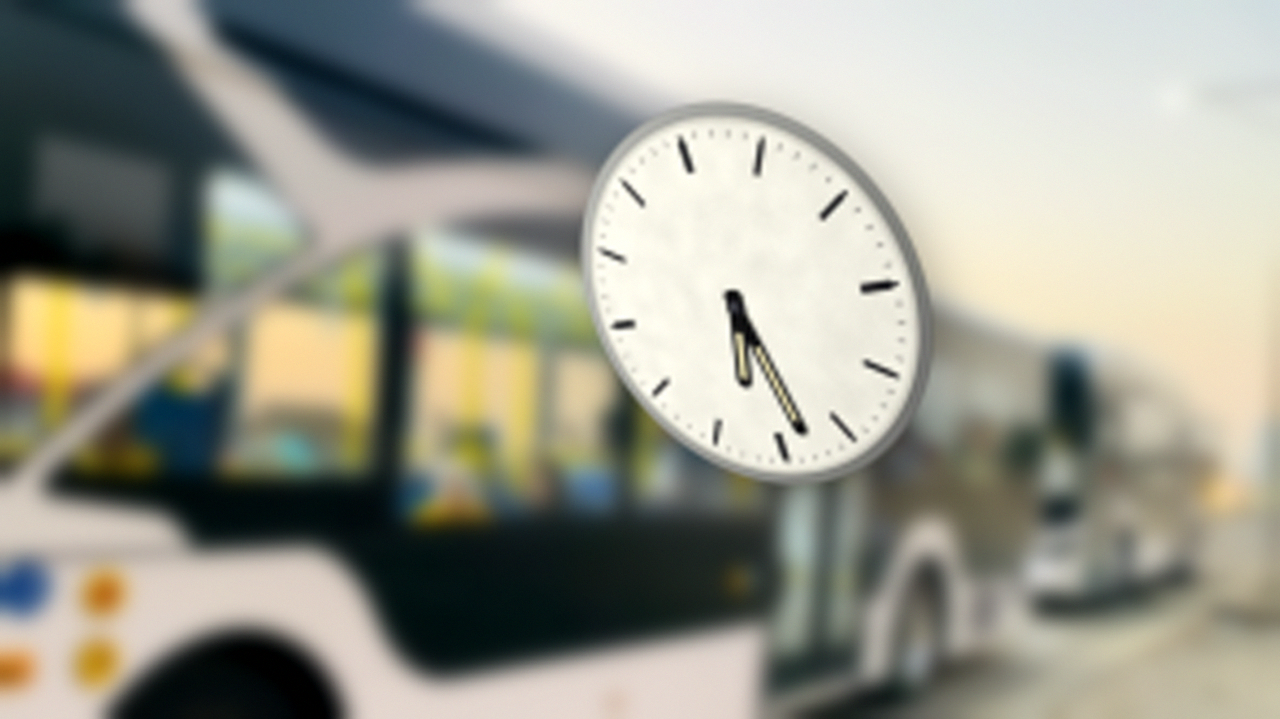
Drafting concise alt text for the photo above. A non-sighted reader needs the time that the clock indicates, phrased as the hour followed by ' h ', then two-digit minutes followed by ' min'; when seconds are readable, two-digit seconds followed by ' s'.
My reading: 6 h 28 min
